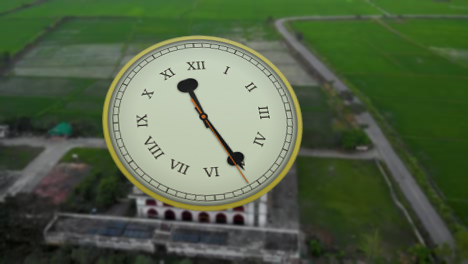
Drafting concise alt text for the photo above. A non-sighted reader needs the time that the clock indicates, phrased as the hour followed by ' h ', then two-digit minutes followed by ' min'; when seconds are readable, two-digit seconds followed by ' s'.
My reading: 11 h 25 min 26 s
